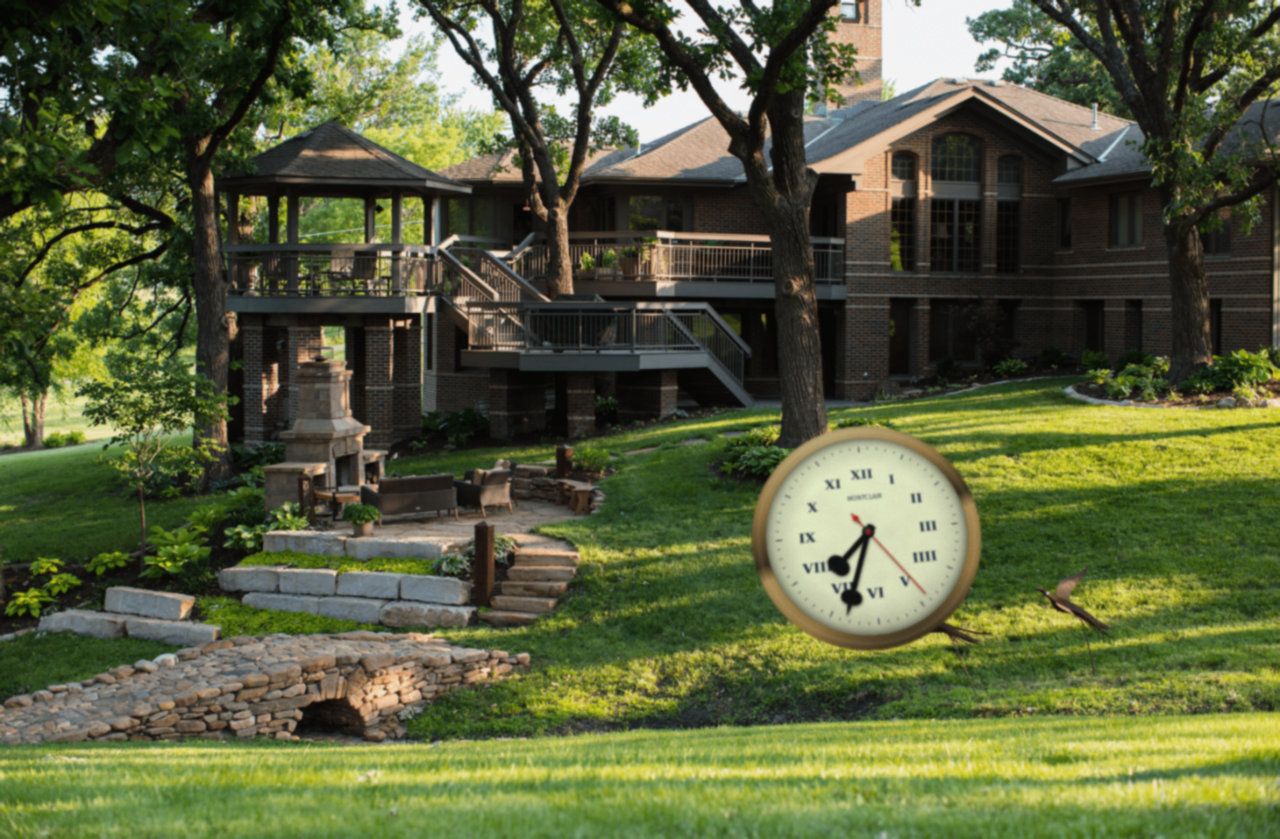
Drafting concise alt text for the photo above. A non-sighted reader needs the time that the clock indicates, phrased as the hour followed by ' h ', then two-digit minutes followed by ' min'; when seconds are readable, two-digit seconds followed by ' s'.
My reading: 7 h 33 min 24 s
